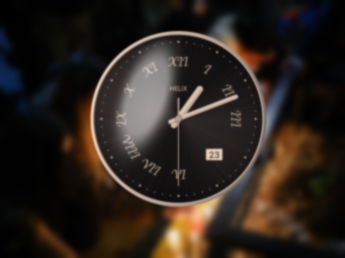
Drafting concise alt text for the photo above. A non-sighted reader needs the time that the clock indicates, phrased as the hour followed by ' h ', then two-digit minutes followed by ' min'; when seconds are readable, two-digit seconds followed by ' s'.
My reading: 1 h 11 min 30 s
